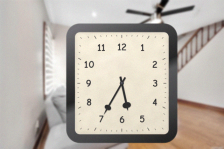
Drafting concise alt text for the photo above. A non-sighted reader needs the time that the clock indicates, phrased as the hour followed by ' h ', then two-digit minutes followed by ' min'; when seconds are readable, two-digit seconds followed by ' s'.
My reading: 5 h 35 min
